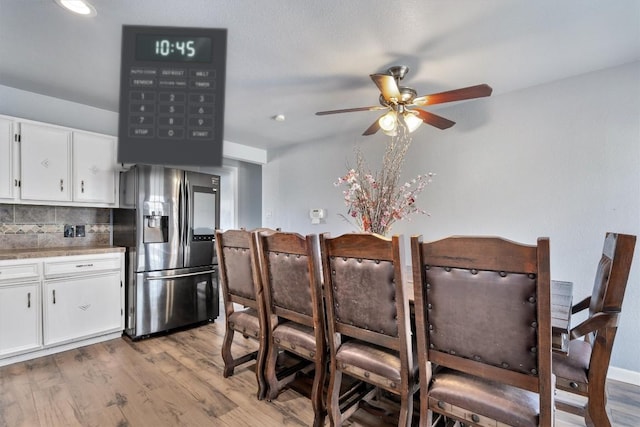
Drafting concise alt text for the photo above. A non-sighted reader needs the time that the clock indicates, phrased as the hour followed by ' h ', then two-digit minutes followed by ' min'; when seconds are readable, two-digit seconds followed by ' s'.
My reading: 10 h 45 min
